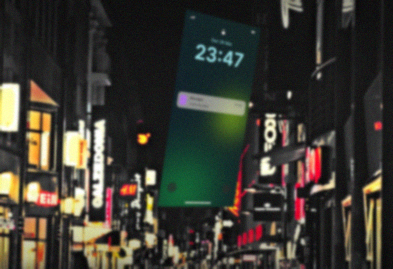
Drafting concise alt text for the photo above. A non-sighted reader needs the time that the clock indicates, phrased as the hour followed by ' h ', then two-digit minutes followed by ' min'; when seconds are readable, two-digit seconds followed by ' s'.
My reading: 23 h 47 min
